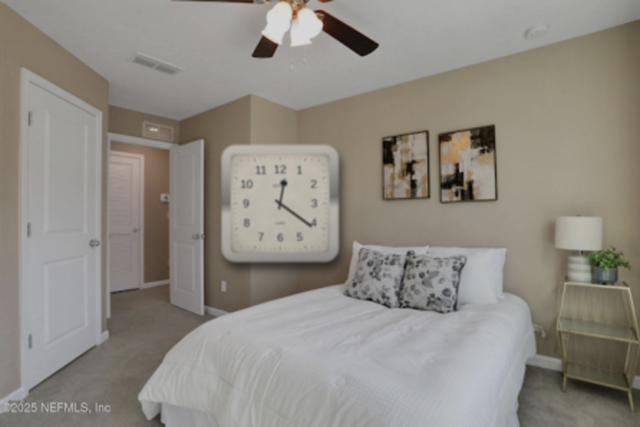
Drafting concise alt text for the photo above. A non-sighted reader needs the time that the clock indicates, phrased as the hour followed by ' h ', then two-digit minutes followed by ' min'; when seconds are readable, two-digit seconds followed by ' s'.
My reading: 12 h 21 min
